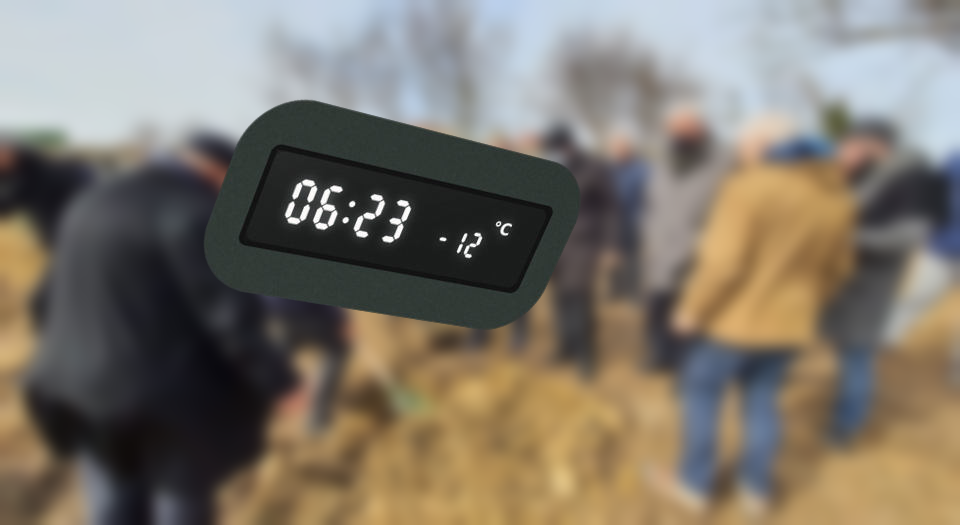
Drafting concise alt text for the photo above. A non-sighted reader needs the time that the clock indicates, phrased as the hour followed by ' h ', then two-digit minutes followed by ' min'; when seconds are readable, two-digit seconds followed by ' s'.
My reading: 6 h 23 min
